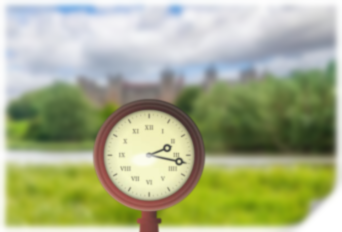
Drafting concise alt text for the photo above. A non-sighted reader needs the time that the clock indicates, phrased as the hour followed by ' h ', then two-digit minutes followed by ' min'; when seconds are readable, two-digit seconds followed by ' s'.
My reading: 2 h 17 min
